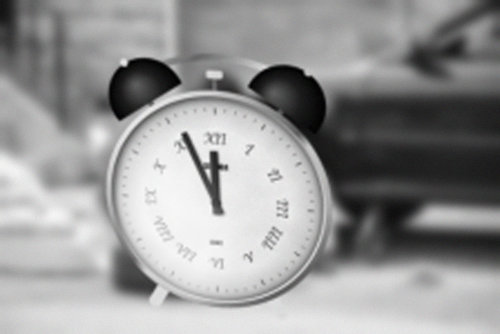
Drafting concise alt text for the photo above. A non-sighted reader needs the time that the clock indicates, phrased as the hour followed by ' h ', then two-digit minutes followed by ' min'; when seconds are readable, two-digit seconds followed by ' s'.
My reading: 11 h 56 min
